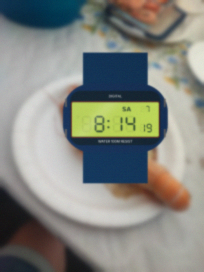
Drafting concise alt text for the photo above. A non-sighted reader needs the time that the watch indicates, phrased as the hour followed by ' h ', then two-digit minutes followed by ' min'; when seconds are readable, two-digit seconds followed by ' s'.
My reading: 8 h 14 min
